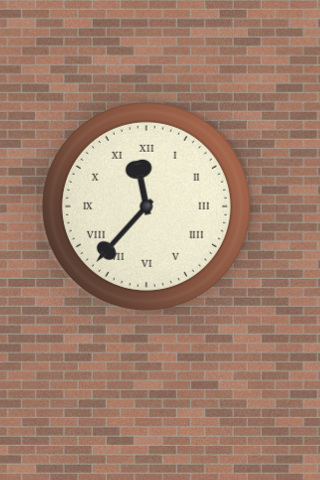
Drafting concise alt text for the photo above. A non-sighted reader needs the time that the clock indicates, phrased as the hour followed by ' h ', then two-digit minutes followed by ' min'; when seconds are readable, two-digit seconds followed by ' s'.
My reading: 11 h 37 min
